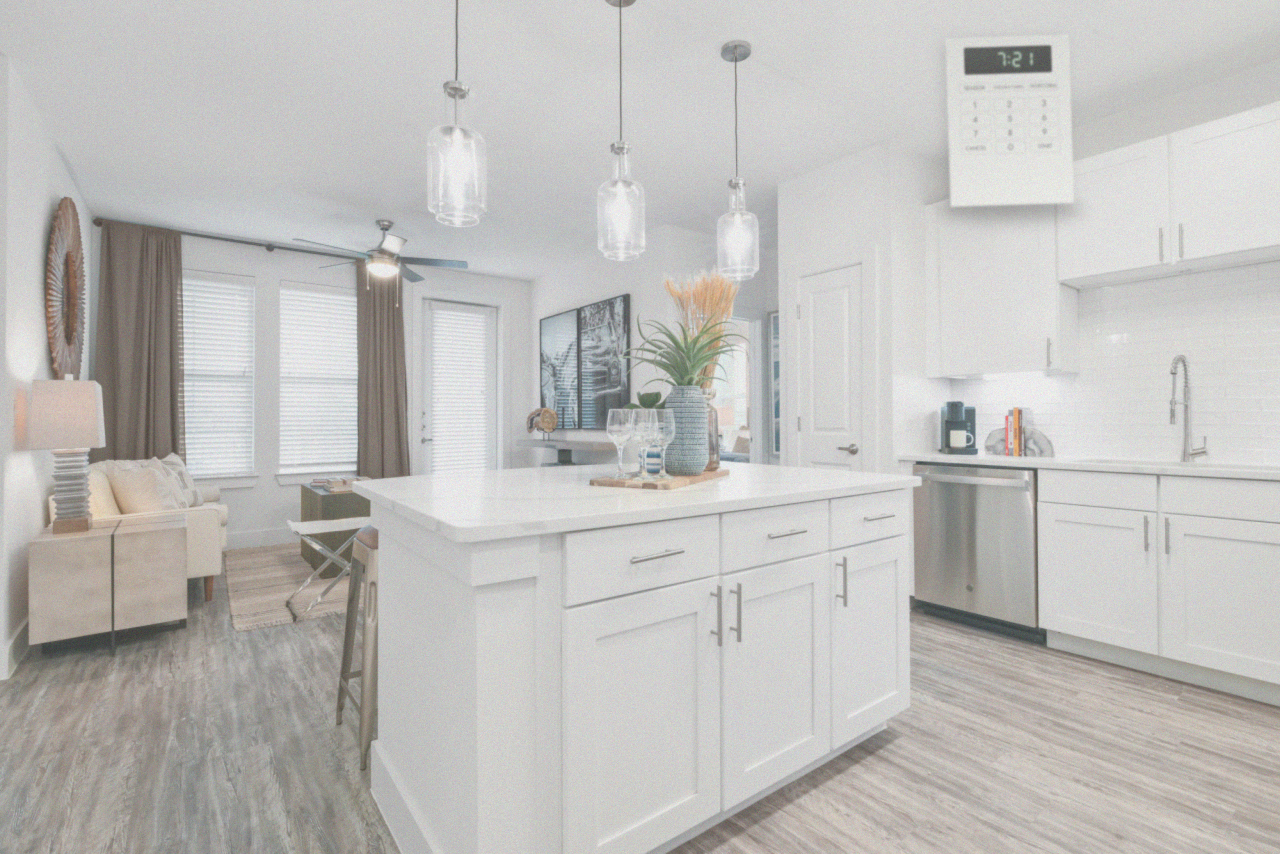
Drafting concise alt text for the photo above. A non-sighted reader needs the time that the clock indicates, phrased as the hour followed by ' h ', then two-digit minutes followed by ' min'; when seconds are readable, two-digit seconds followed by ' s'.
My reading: 7 h 21 min
